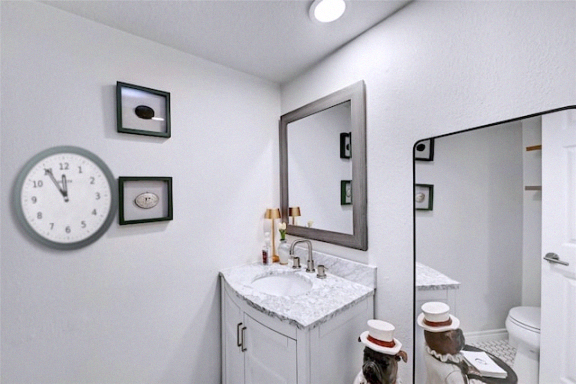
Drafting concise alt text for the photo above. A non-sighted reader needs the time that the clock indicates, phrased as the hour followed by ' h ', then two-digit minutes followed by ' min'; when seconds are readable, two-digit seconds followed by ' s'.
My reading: 11 h 55 min
